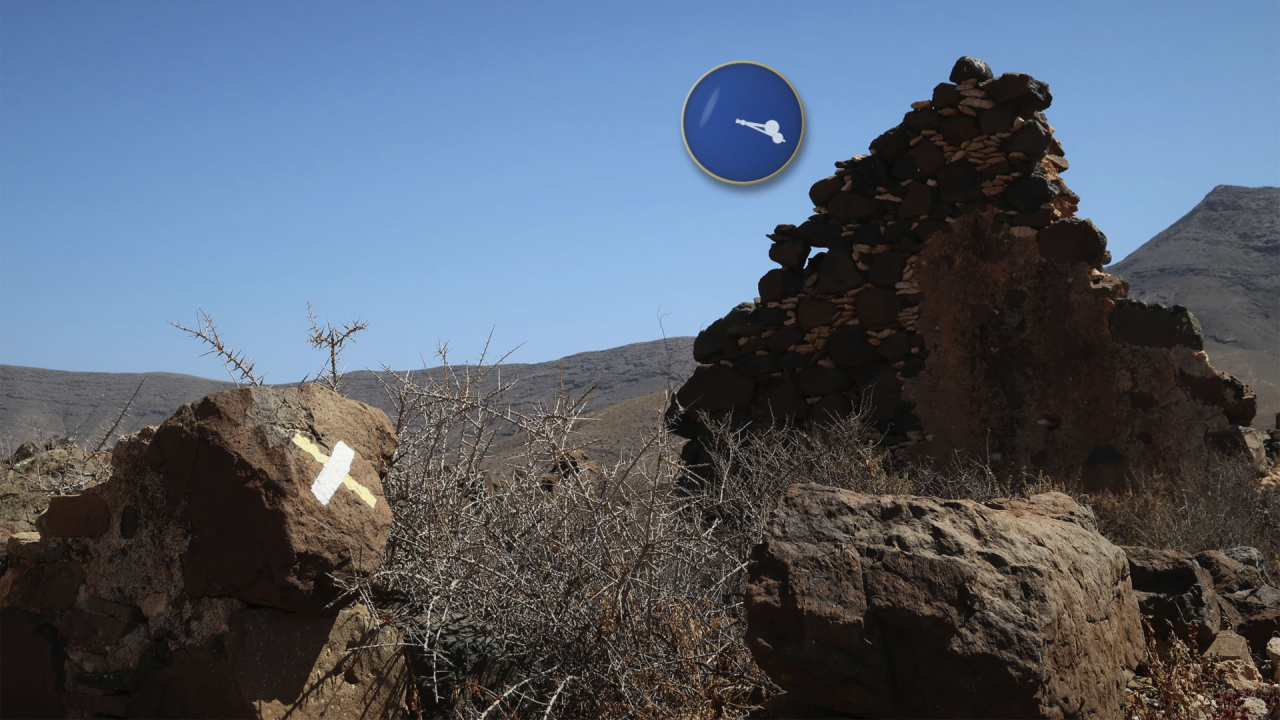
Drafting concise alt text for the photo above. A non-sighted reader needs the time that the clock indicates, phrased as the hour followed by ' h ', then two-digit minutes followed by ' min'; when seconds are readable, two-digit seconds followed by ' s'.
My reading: 3 h 19 min
